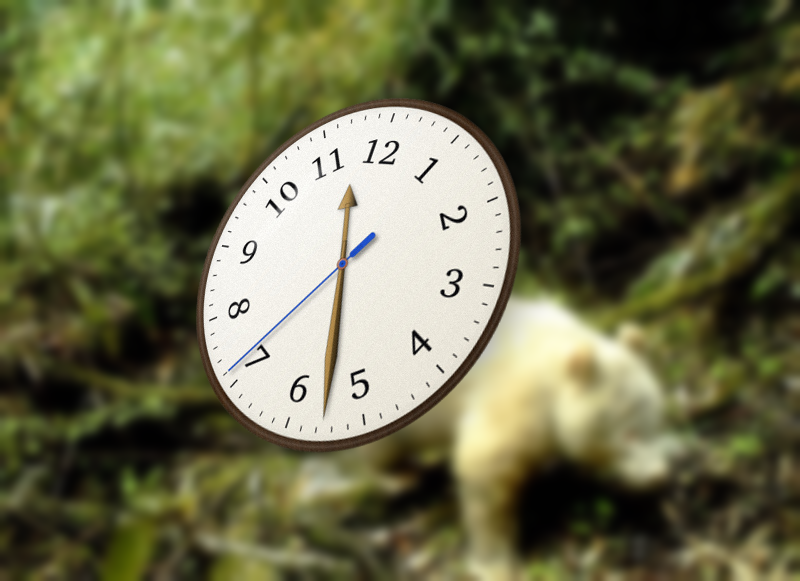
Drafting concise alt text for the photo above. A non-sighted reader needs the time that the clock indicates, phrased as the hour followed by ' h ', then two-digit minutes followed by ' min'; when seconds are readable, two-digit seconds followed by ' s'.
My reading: 11 h 27 min 36 s
